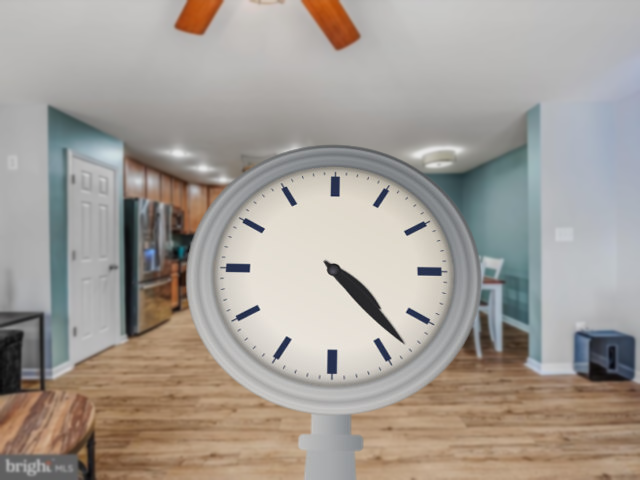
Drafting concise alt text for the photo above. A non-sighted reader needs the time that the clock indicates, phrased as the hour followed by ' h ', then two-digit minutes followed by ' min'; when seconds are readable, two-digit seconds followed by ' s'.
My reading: 4 h 23 min
